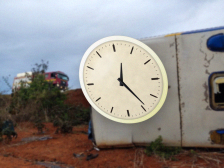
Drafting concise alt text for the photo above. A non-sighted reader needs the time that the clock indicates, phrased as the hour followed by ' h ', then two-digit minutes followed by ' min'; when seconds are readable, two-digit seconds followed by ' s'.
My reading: 12 h 24 min
